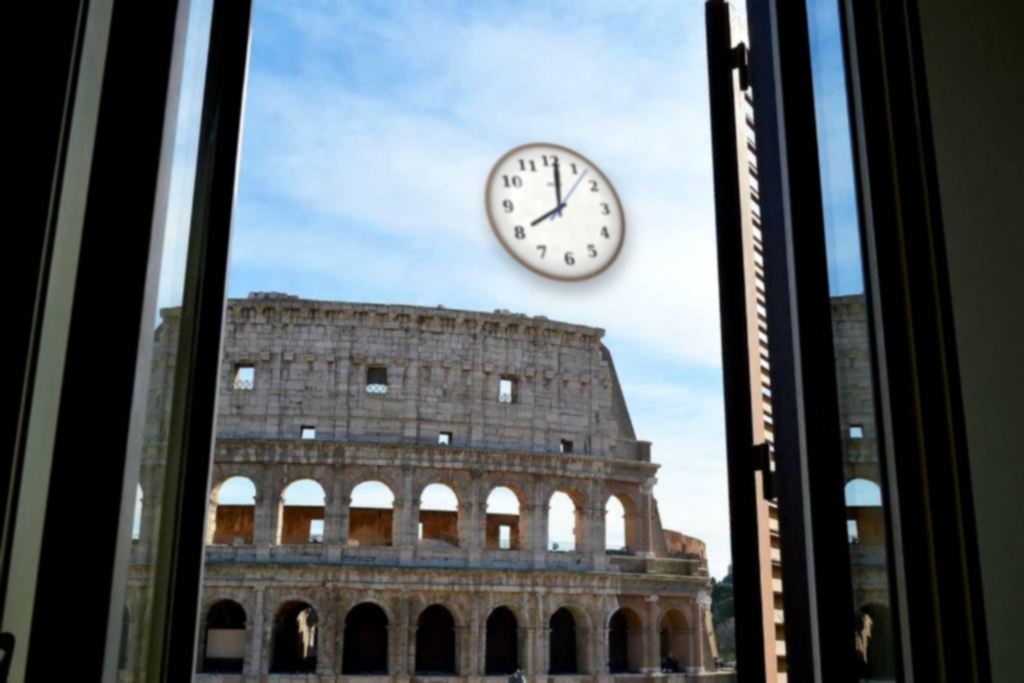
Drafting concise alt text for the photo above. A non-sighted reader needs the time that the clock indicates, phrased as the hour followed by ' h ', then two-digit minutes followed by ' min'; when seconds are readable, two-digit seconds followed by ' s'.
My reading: 8 h 01 min 07 s
